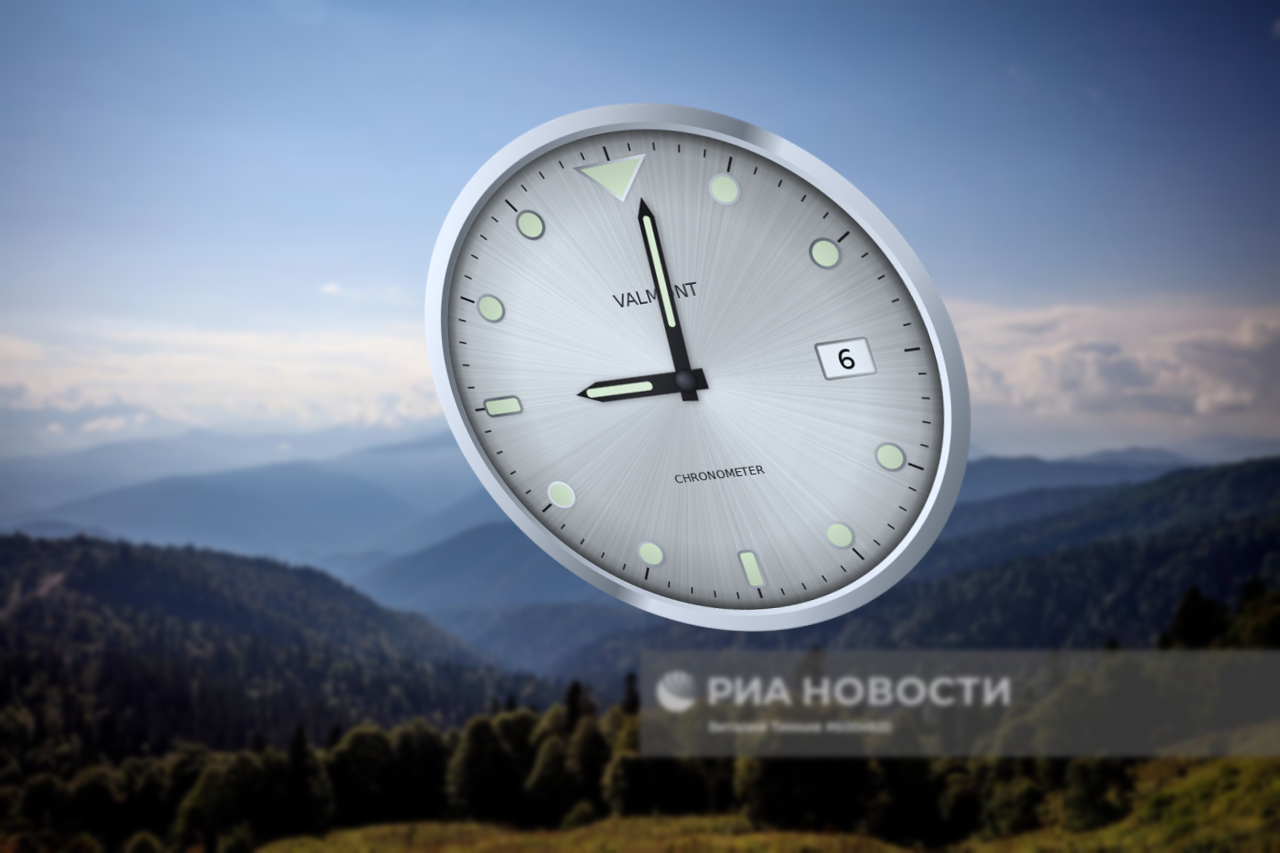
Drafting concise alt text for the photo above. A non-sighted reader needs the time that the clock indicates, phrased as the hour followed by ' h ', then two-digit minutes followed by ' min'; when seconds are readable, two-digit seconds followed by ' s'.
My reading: 9 h 01 min
